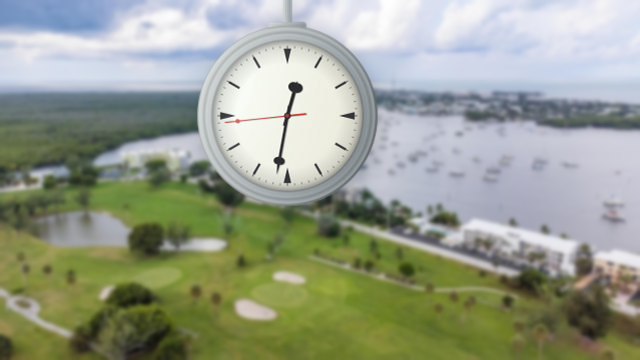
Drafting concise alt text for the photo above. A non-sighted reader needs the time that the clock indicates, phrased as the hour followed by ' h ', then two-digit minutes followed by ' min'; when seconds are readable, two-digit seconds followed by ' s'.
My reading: 12 h 31 min 44 s
